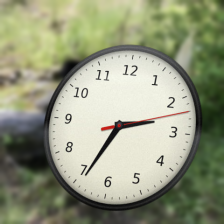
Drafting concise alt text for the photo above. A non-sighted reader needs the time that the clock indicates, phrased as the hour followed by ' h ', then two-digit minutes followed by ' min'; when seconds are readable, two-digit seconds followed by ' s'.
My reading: 2 h 34 min 12 s
